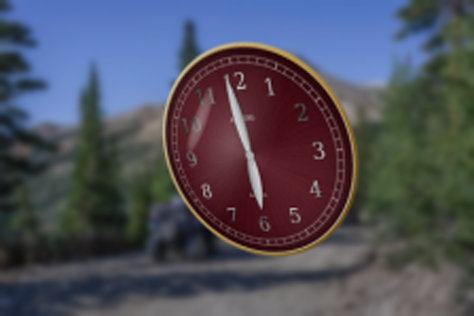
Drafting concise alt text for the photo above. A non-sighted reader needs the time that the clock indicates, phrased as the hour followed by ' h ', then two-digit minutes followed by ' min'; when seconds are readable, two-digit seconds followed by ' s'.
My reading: 5 h 59 min
